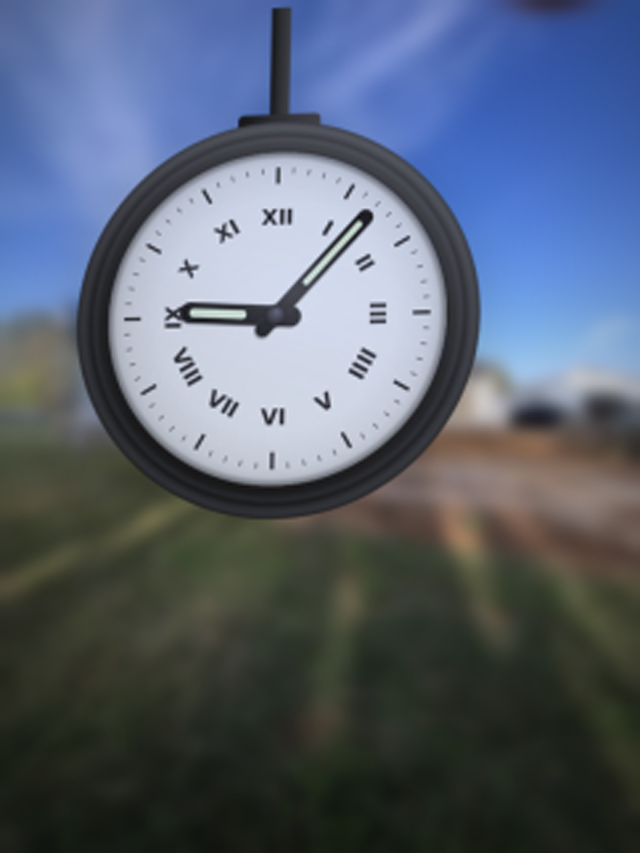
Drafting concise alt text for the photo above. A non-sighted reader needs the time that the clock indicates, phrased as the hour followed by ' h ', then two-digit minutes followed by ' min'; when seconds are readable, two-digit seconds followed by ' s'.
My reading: 9 h 07 min
